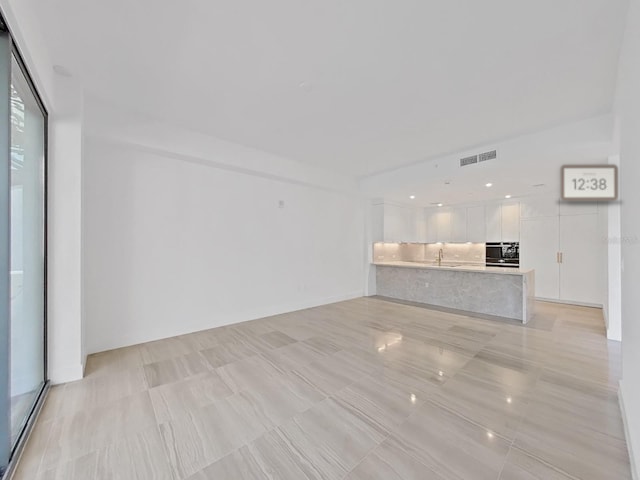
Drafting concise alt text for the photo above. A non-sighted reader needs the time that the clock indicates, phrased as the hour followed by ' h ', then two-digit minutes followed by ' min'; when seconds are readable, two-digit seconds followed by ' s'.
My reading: 12 h 38 min
